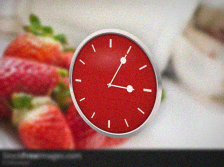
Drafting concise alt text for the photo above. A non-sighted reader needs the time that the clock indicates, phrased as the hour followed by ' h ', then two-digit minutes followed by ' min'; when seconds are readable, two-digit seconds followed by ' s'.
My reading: 3 h 05 min
